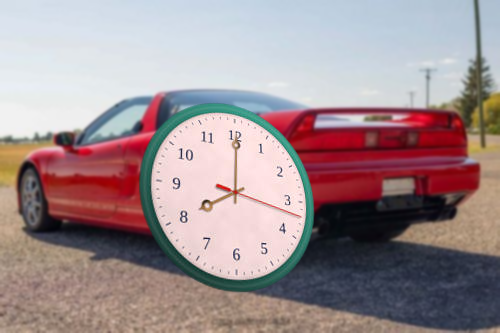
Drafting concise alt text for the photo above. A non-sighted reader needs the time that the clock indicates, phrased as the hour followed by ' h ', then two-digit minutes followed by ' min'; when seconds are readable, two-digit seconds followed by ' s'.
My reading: 8 h 00 min 17 s
